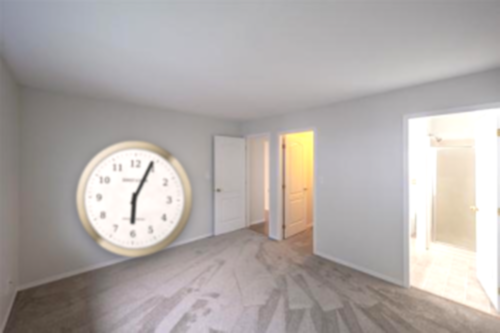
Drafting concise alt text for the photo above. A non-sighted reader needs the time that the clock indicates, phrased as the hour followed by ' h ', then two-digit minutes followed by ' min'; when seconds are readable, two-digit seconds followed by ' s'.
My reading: 6 h 04 min
